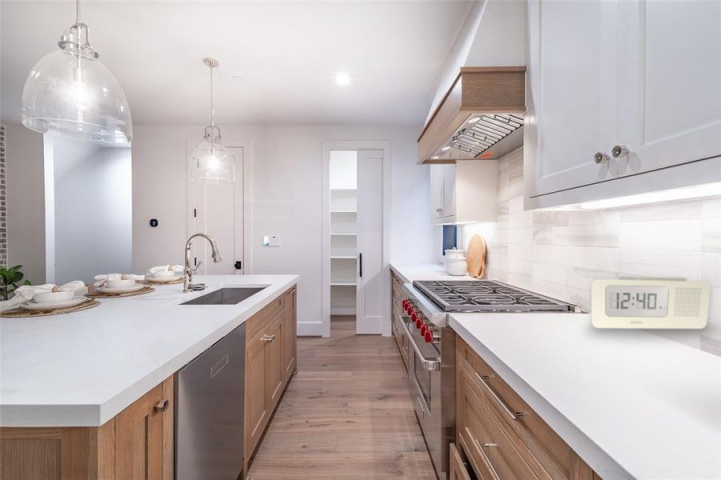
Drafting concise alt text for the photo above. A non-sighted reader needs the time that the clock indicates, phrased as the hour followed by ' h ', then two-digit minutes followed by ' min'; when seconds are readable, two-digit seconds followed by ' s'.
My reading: 12 h 40 min
